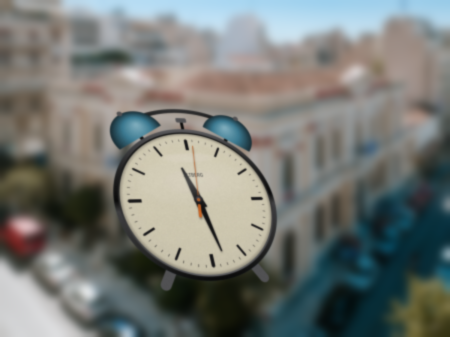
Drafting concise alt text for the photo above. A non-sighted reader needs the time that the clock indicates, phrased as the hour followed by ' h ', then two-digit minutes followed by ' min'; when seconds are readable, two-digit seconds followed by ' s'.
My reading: 11 h 28 min 01 s
